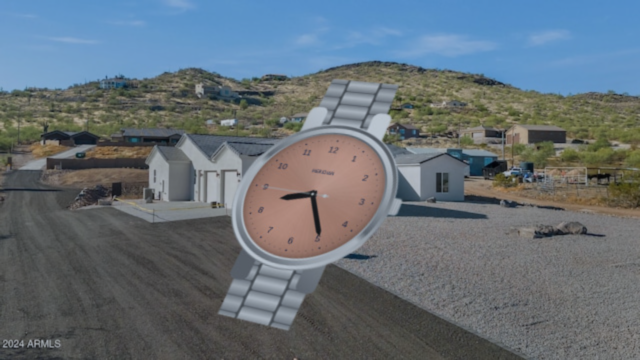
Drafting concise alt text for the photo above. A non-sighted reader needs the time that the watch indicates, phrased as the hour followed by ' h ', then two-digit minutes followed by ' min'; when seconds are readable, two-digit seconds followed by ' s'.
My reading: 8 h 24 min 45 s
